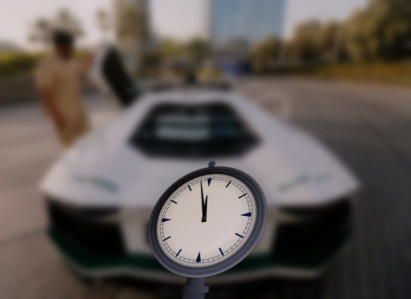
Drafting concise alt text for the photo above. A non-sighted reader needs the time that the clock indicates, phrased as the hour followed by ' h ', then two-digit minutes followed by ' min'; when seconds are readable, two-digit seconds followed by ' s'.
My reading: 11 h 58 min
